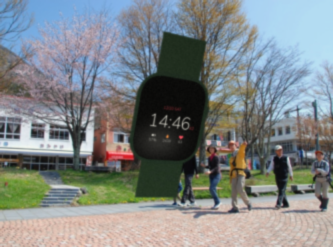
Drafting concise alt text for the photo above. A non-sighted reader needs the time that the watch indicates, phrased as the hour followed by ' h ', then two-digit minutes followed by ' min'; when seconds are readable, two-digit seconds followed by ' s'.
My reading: 14 h 46 min
